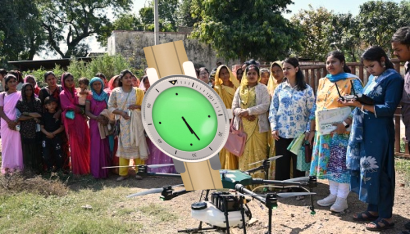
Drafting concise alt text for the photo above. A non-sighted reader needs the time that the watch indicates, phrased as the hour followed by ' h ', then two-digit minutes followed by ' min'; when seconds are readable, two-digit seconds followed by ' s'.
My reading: 5 h 26 min
